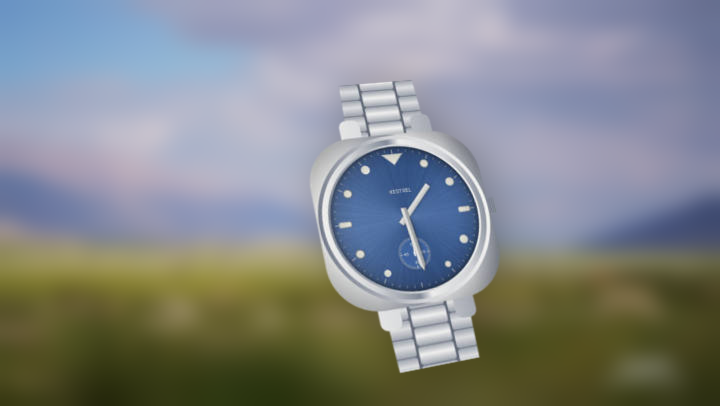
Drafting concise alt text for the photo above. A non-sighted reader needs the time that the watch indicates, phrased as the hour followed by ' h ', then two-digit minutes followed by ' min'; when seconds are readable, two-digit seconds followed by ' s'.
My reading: 1 h 29 min
